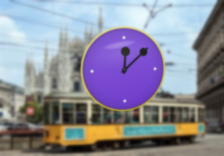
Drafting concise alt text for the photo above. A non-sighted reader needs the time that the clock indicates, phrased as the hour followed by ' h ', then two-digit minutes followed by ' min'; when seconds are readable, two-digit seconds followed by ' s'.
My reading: 12 h 08 min
